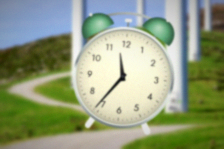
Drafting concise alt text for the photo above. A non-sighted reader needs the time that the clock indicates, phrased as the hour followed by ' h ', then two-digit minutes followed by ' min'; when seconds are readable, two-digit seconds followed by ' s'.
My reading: 11 h 36 min
